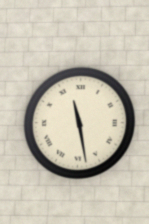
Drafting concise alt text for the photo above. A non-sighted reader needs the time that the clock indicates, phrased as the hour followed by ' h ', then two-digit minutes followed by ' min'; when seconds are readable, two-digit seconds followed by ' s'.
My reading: 11 h 28 min
